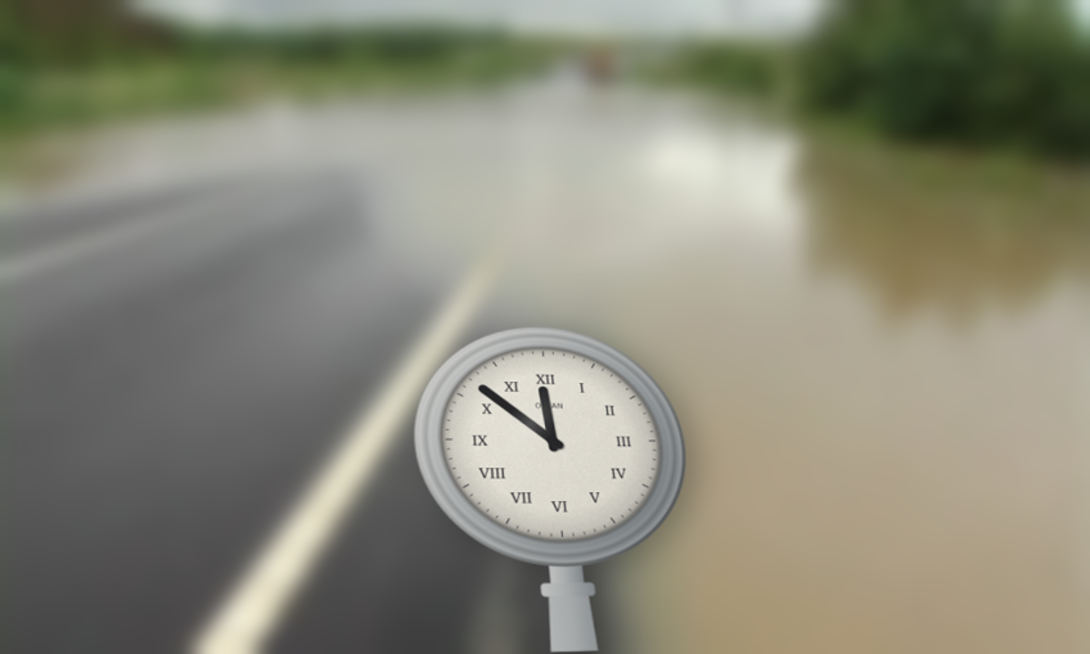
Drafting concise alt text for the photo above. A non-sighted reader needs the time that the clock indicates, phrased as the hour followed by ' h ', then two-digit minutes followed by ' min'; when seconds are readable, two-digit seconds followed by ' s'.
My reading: 11 h 52 min
